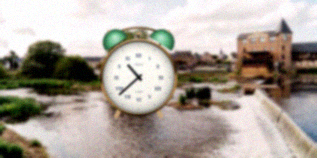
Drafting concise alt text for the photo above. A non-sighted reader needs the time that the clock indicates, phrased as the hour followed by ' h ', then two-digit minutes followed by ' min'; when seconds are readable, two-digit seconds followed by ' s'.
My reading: 10 h 38 min
